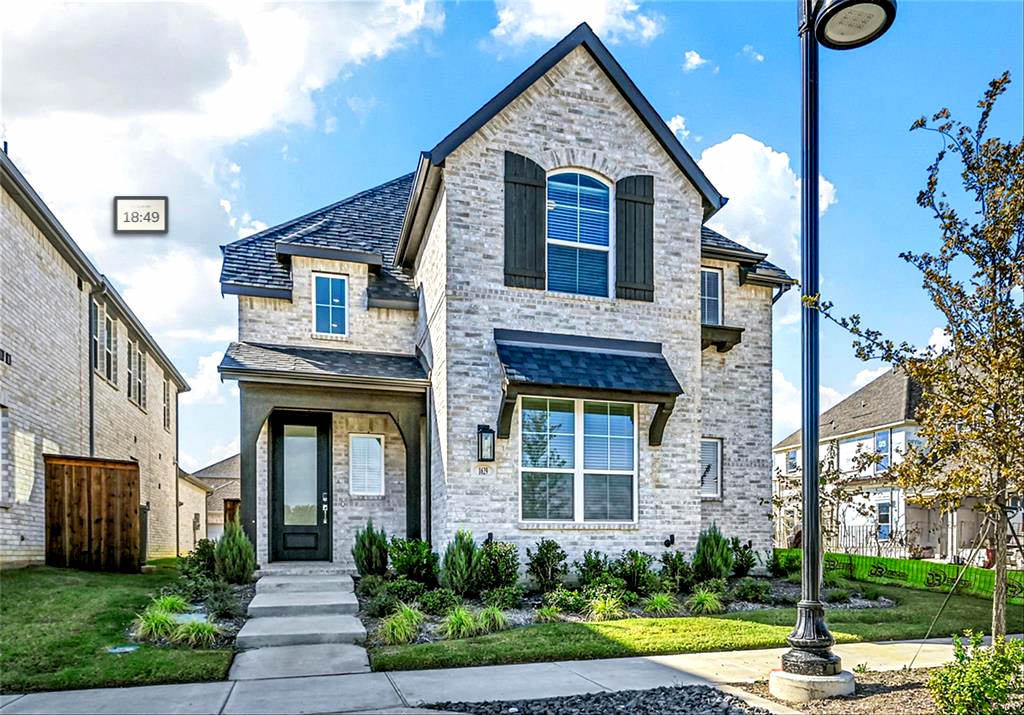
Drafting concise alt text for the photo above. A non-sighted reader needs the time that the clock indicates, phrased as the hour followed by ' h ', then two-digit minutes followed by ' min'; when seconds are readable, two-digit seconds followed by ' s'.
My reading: 18 h 49 min
